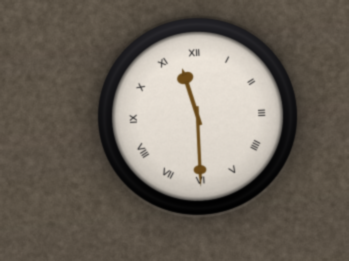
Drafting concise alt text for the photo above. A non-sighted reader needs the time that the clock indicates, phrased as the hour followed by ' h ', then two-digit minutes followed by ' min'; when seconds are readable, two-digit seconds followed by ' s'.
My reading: 11 h 30 min
